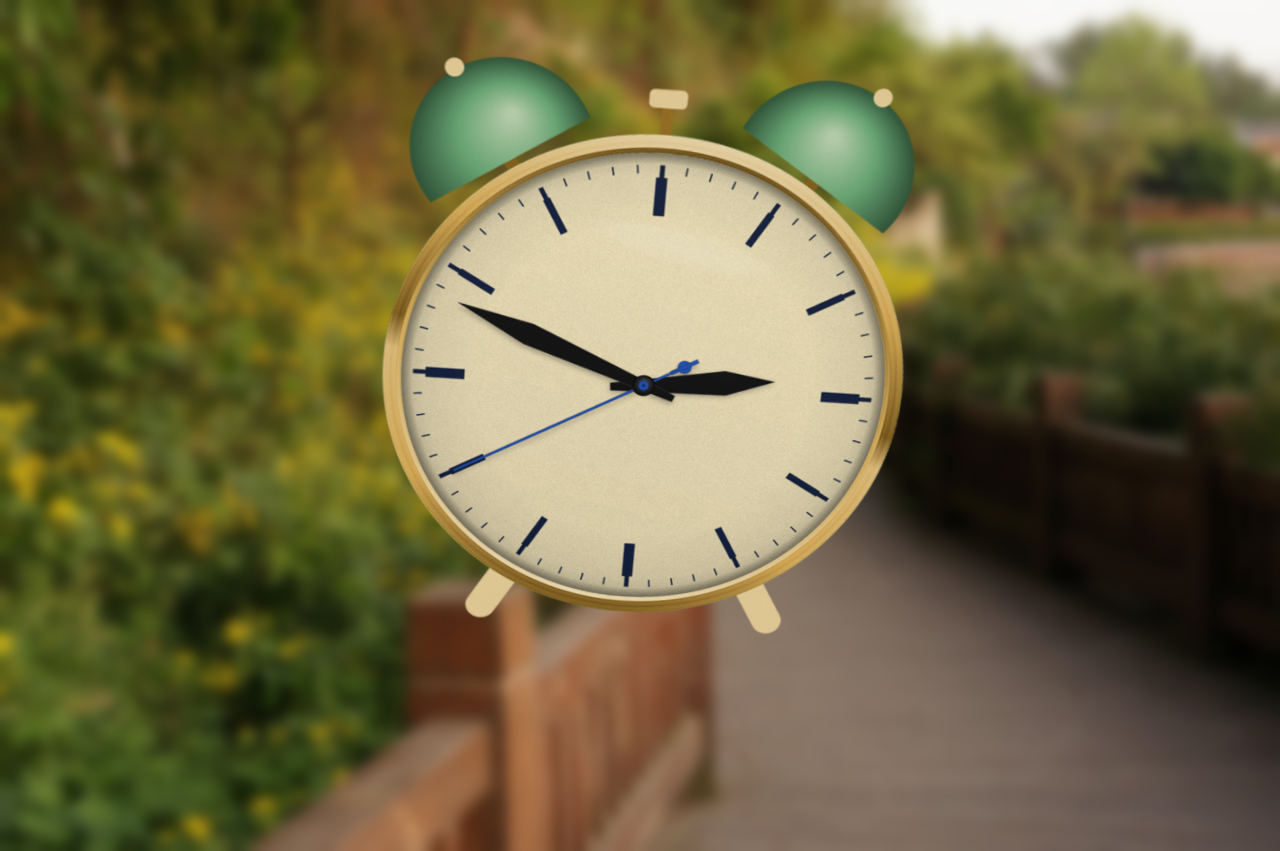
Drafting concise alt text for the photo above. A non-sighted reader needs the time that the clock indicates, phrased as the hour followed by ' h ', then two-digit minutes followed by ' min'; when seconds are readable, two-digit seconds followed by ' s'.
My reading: 2 h 48 min 40 s
